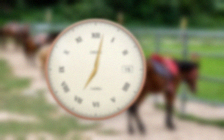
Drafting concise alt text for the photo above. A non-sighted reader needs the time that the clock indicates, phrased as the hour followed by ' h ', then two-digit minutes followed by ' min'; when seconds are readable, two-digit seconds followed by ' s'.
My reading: 7 h 02 min
